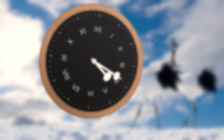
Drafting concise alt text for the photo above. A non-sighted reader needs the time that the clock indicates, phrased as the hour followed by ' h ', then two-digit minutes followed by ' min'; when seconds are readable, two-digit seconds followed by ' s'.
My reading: 4 h 19 min
